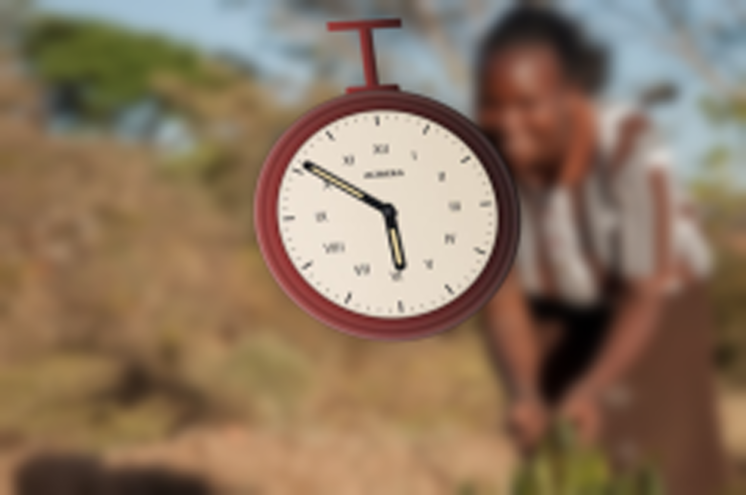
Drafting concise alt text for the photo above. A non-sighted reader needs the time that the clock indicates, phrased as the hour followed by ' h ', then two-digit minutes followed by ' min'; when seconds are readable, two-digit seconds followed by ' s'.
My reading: 5 h 51 min
